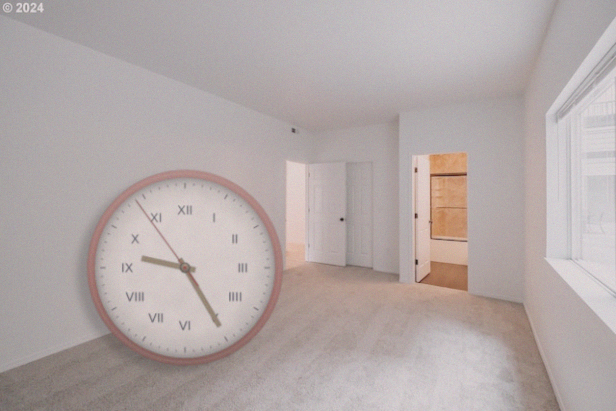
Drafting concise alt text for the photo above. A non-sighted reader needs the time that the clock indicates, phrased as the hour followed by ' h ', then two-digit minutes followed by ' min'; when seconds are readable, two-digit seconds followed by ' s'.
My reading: 9 h 24 min 54 s
